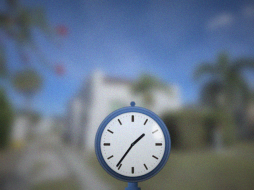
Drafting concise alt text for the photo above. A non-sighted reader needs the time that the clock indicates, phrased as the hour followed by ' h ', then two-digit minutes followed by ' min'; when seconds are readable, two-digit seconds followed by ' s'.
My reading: 1 h 36 min
